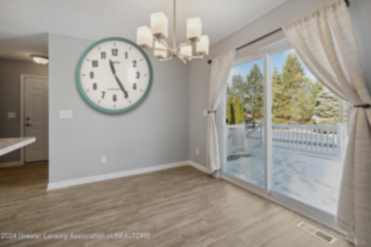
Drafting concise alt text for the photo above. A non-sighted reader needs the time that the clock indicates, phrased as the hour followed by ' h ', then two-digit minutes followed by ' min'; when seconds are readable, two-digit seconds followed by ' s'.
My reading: 11 h 25 min
